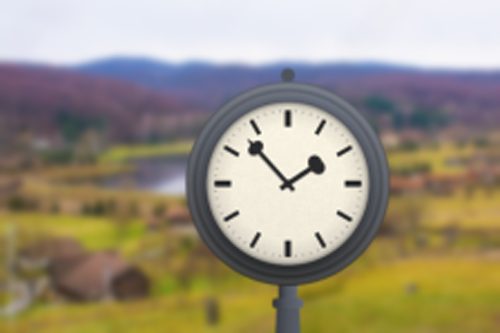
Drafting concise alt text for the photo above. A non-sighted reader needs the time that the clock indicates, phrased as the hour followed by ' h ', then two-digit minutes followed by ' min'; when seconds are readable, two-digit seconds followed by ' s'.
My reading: 1 h 53 min
